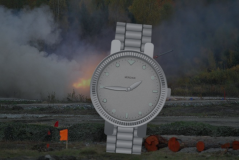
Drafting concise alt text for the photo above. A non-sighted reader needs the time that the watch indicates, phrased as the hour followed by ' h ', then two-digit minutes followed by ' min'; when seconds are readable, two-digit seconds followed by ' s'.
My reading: 1 h 45 min
